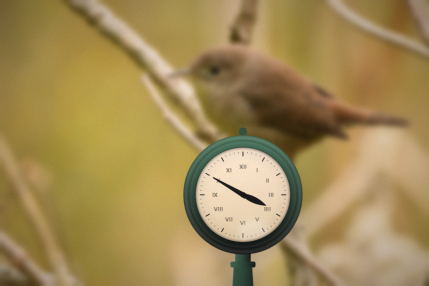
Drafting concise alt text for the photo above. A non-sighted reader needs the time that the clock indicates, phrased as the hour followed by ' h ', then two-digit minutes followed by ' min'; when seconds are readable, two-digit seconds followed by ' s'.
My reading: 3 h 50 min
